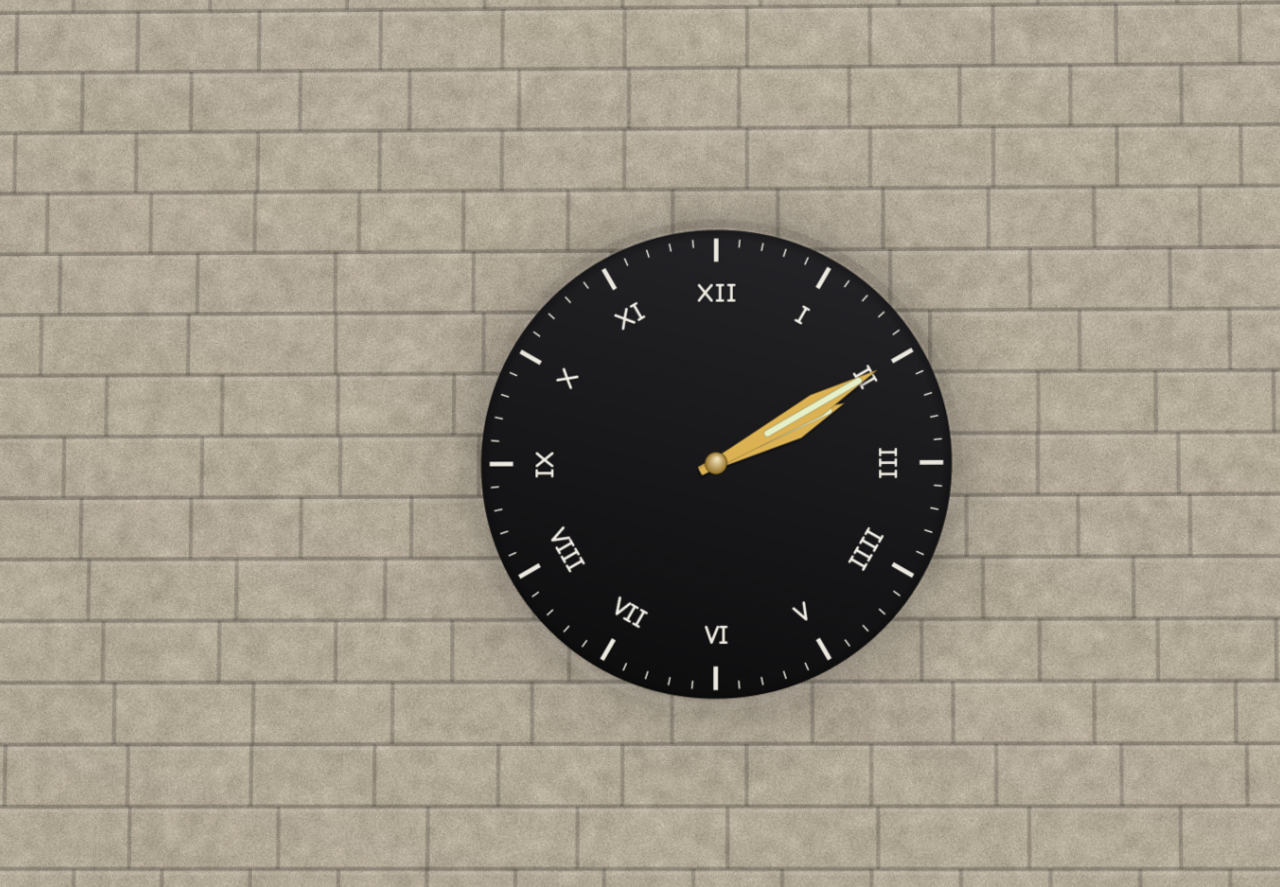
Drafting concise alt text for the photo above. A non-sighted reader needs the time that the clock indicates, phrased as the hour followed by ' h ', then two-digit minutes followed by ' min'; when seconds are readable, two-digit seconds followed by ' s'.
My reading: 2 h 10 min
